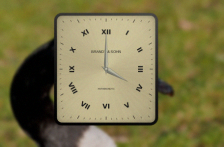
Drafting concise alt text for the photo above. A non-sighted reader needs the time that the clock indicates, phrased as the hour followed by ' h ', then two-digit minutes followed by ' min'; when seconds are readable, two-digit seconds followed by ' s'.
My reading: 4 h 00 min
